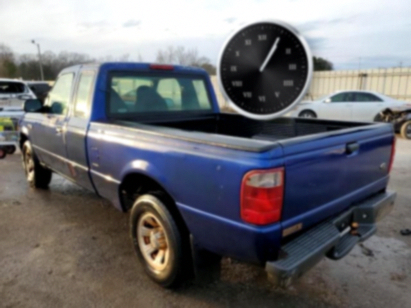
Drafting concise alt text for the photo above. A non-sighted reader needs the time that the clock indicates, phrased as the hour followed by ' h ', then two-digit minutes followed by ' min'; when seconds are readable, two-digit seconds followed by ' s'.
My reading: 1 h 05 min
